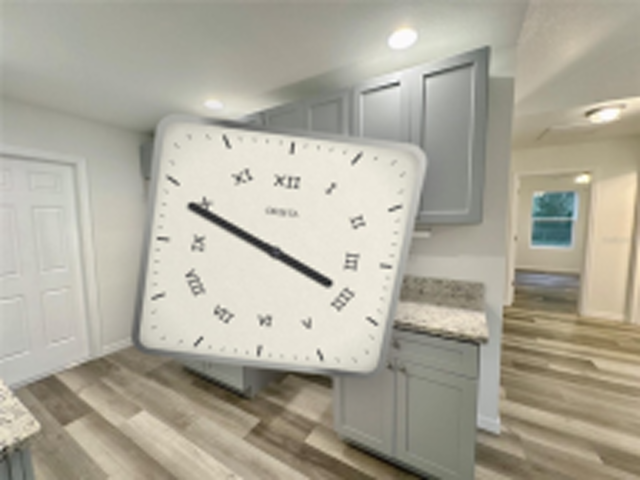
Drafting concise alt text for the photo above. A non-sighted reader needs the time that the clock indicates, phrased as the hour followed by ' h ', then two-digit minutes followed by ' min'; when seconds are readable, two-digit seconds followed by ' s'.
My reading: 3 h 49 min
